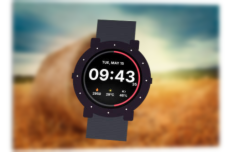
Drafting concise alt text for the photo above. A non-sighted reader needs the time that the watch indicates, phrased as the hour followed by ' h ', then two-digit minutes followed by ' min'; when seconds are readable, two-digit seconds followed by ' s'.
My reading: 9 h 43 min
